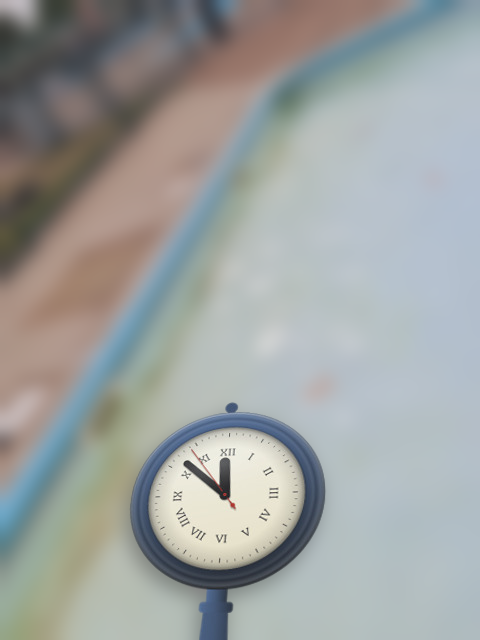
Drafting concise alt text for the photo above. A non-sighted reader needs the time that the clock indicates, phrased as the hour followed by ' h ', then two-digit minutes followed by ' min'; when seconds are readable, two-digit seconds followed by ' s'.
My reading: 11 h 51 min 54 s
